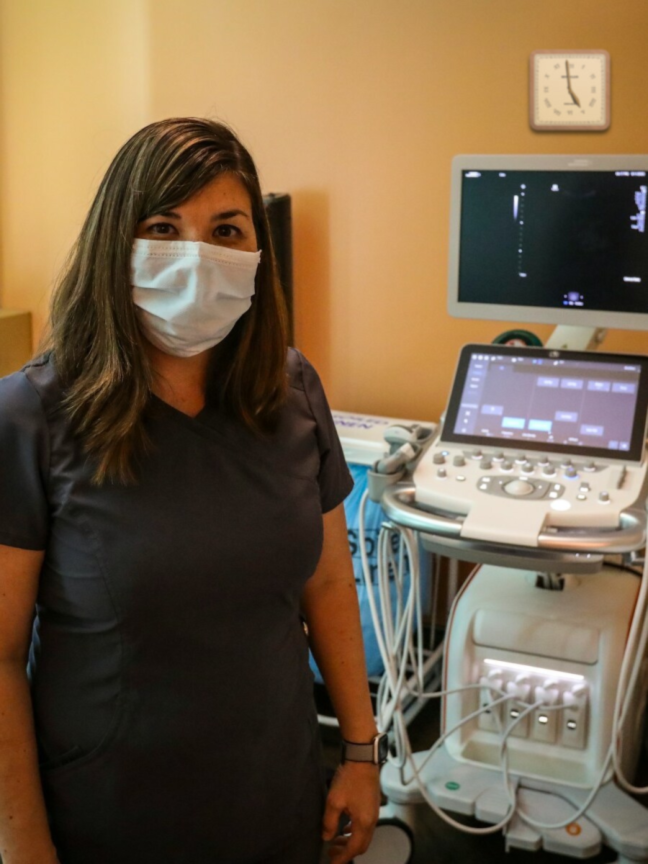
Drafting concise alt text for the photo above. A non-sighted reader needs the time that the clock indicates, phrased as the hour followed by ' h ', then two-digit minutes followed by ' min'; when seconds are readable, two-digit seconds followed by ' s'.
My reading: 4 h 59 min
